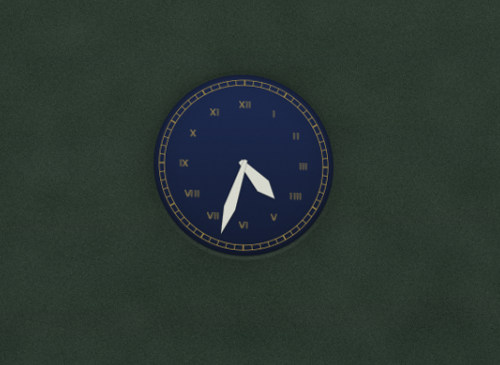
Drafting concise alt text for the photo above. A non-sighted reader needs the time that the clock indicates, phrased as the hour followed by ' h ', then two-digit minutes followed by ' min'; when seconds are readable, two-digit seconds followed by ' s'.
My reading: 4 h 33 min
